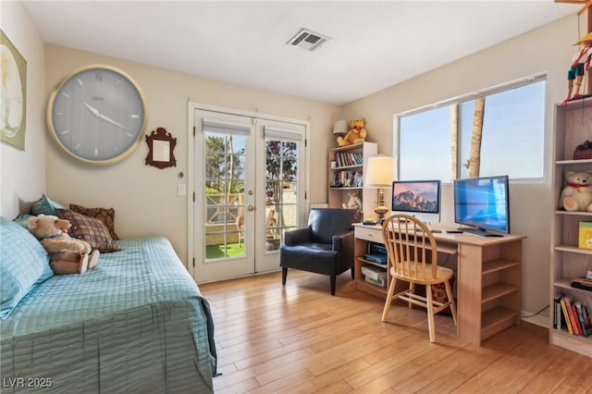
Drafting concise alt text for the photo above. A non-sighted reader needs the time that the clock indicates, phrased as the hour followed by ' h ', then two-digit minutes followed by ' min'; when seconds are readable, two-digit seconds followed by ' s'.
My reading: 10 h 19 min
